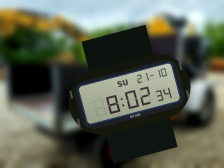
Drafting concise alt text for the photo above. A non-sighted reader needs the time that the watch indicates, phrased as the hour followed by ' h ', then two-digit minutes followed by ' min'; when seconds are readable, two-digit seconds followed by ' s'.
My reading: 8 h 02 min 34 s
